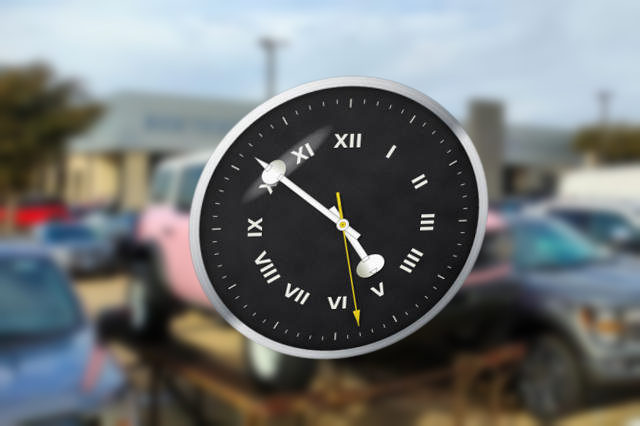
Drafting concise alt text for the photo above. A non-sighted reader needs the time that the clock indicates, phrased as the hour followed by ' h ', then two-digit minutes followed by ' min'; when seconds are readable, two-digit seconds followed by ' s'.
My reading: 4 h 51 min 28 s
